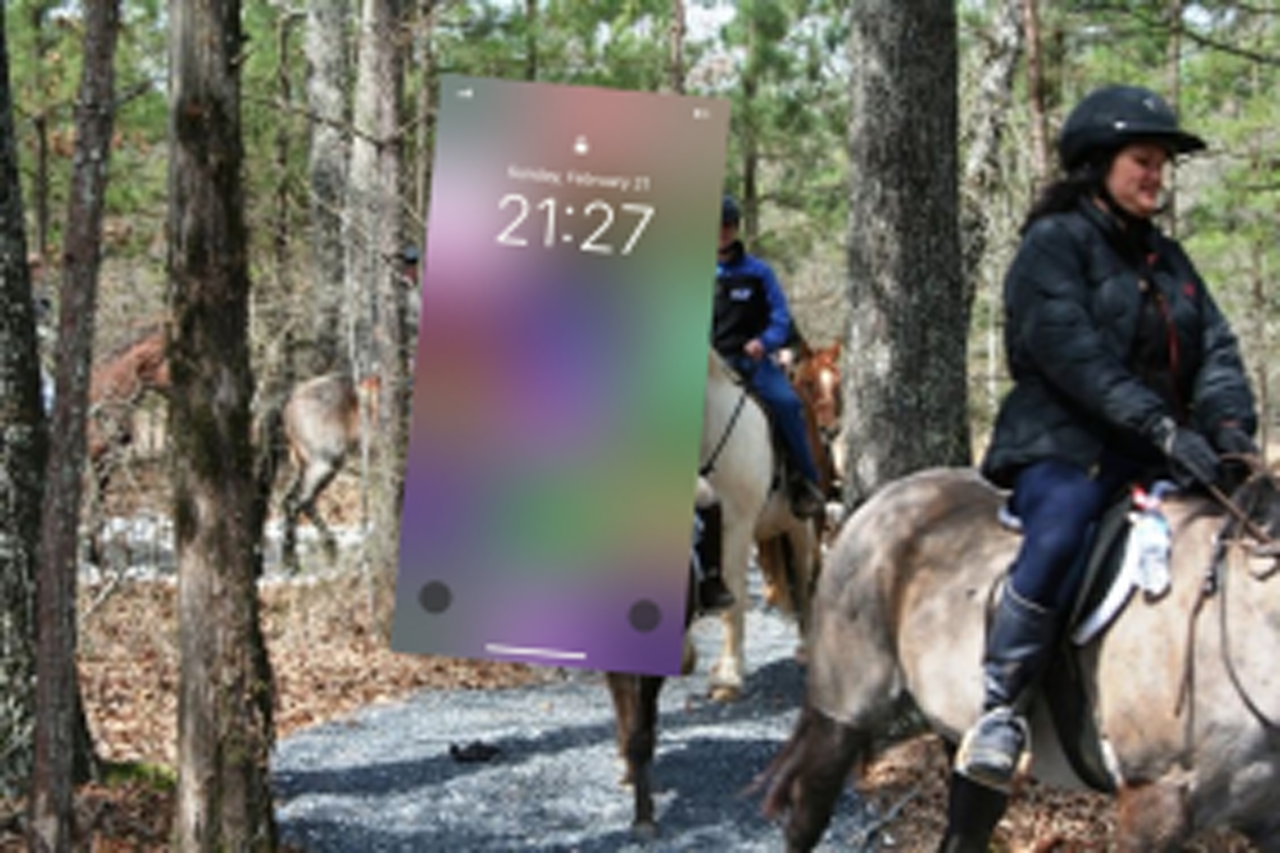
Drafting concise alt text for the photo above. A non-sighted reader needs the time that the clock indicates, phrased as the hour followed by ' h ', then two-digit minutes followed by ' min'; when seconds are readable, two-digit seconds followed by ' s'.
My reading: 21 h 27 min
